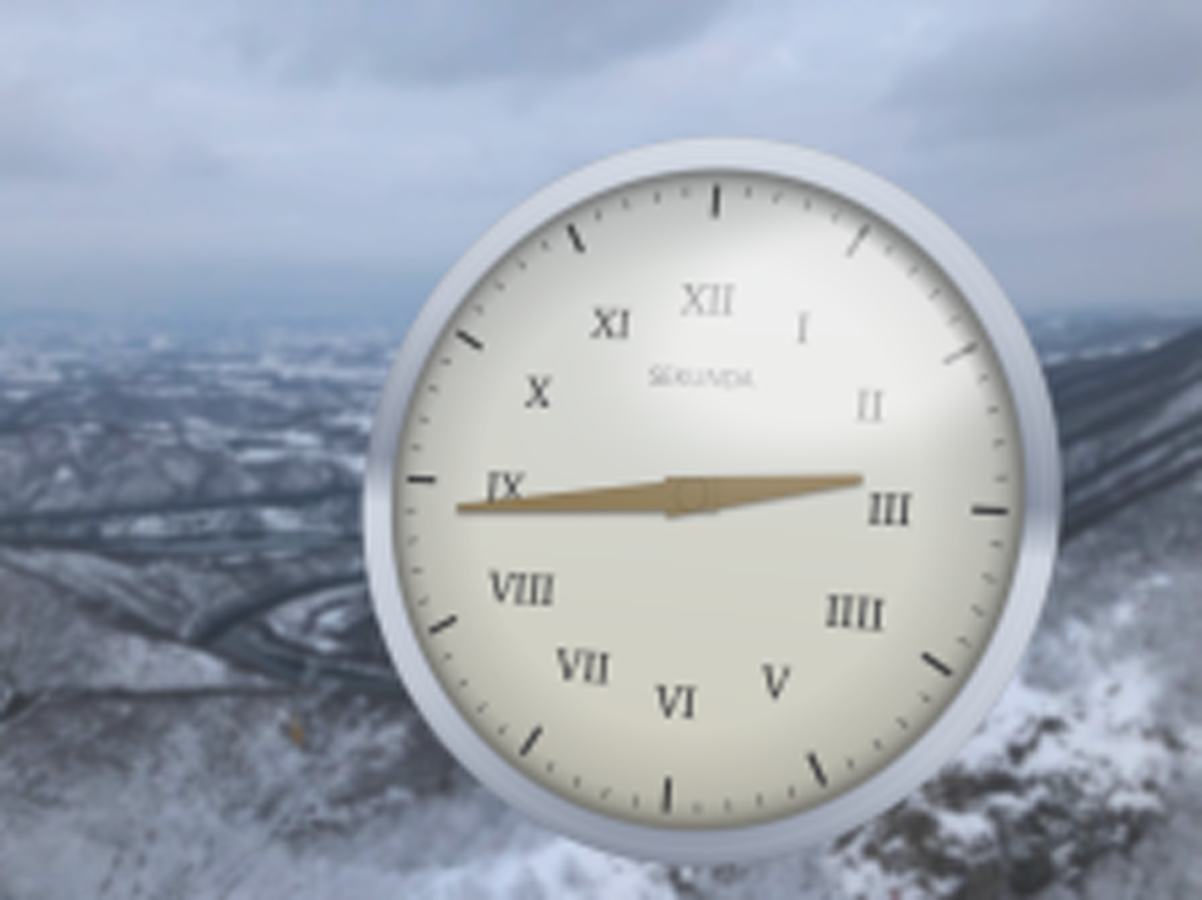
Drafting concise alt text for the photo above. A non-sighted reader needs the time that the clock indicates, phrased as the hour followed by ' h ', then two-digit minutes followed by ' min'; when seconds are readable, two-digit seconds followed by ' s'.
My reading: 2 h 44 min
